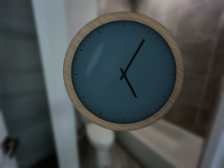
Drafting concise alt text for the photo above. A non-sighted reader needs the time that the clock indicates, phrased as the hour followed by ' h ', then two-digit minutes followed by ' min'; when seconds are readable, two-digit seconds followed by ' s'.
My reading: 5 h 05 min
